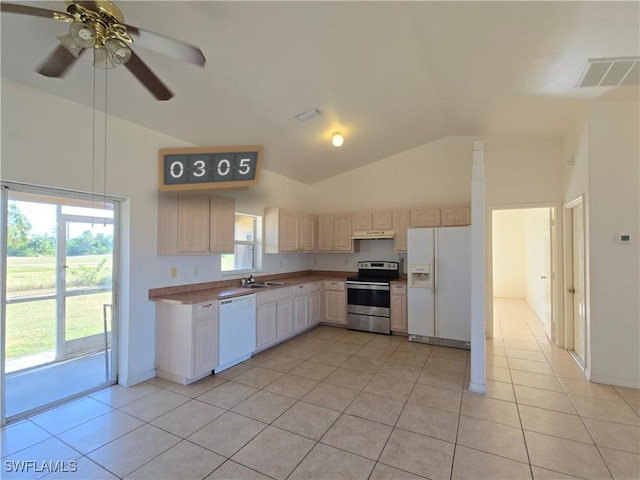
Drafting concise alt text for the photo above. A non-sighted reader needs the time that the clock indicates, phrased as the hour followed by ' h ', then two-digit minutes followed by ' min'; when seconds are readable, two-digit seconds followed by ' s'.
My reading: 3 h 05 min
